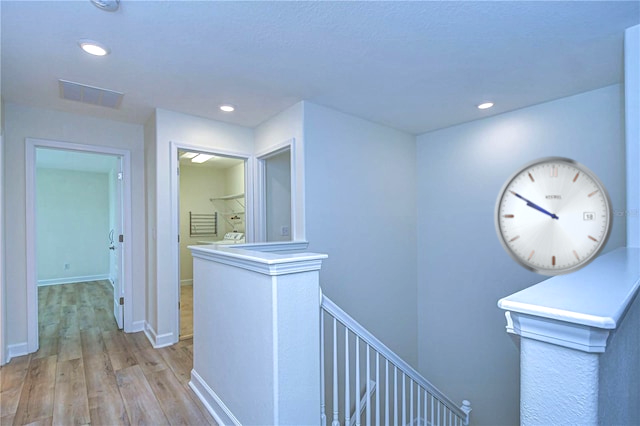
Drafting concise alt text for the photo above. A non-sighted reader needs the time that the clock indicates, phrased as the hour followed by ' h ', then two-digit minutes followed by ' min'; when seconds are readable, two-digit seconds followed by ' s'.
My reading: 9 h 50 min
